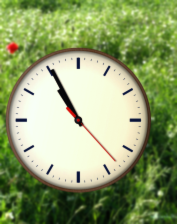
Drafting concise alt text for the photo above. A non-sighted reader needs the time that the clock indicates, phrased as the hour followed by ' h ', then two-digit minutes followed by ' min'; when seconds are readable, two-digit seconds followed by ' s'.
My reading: 10 h 55 min 23 s
